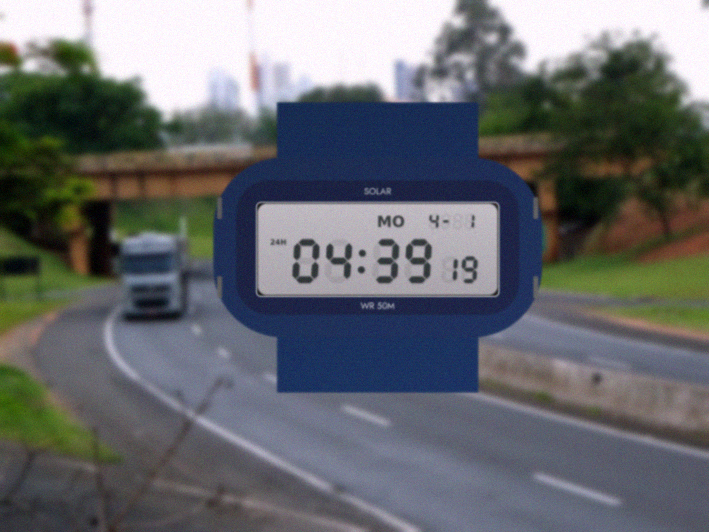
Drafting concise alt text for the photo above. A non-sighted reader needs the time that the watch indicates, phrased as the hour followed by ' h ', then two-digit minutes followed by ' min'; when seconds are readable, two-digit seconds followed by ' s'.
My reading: 4 h 39 min 19 s
